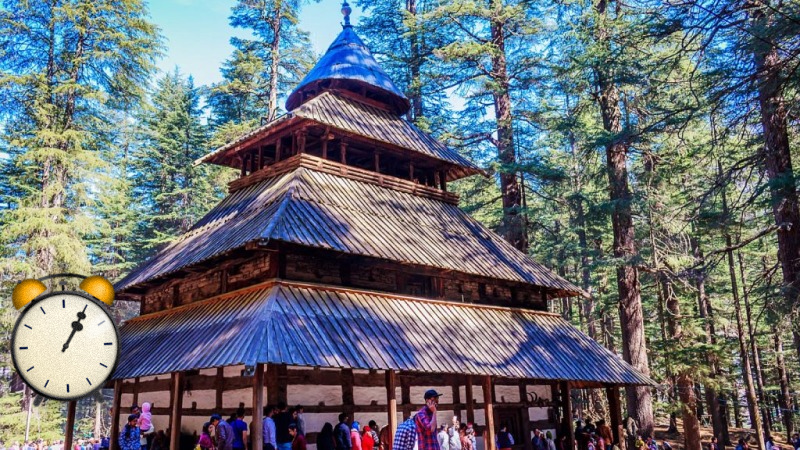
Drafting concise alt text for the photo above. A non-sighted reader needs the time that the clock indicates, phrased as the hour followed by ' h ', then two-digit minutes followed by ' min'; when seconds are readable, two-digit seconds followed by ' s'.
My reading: 1 h 05 min
